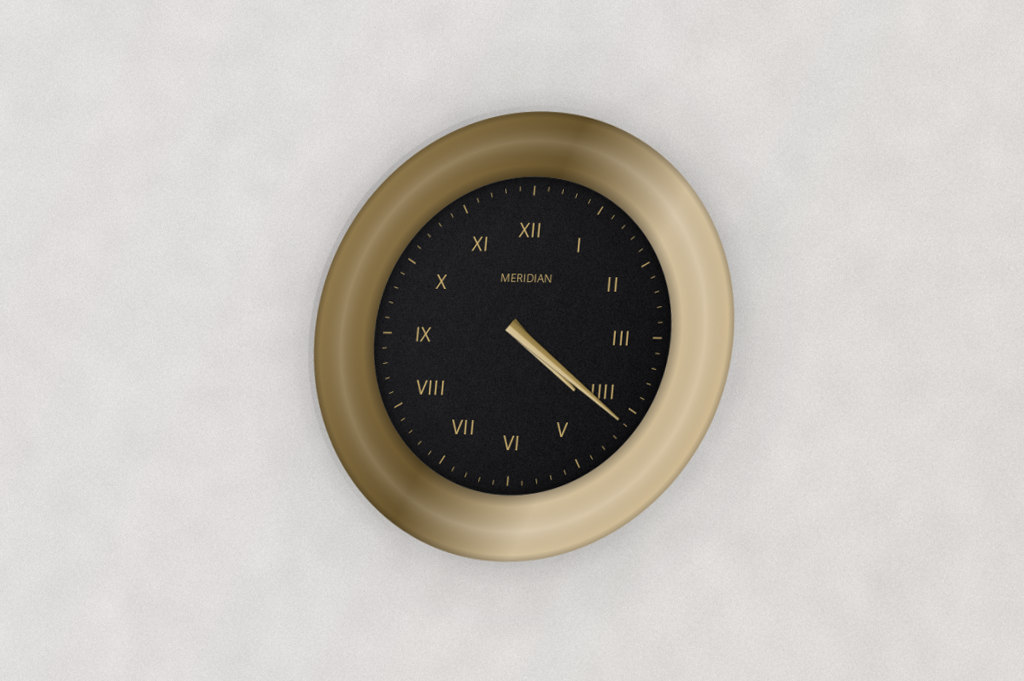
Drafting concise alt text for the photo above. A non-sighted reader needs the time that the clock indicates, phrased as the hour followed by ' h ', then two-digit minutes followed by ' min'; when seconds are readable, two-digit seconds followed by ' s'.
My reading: 4 h 21 min
